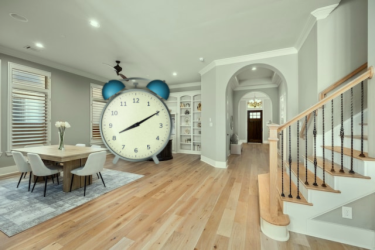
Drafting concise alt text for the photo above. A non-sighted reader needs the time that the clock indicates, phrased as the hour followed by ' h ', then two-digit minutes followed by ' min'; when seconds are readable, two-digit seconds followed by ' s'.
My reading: 8 h 10 min
